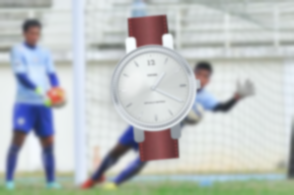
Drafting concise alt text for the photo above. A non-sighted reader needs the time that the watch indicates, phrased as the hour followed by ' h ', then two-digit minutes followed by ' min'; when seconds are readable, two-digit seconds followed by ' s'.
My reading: 1 h 20 min
